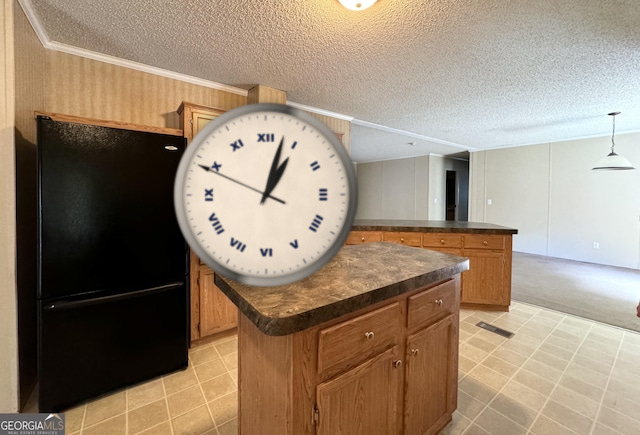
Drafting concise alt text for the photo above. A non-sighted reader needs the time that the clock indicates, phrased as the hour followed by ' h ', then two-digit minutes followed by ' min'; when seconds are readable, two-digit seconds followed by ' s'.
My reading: 1 h 02 min 49 s
